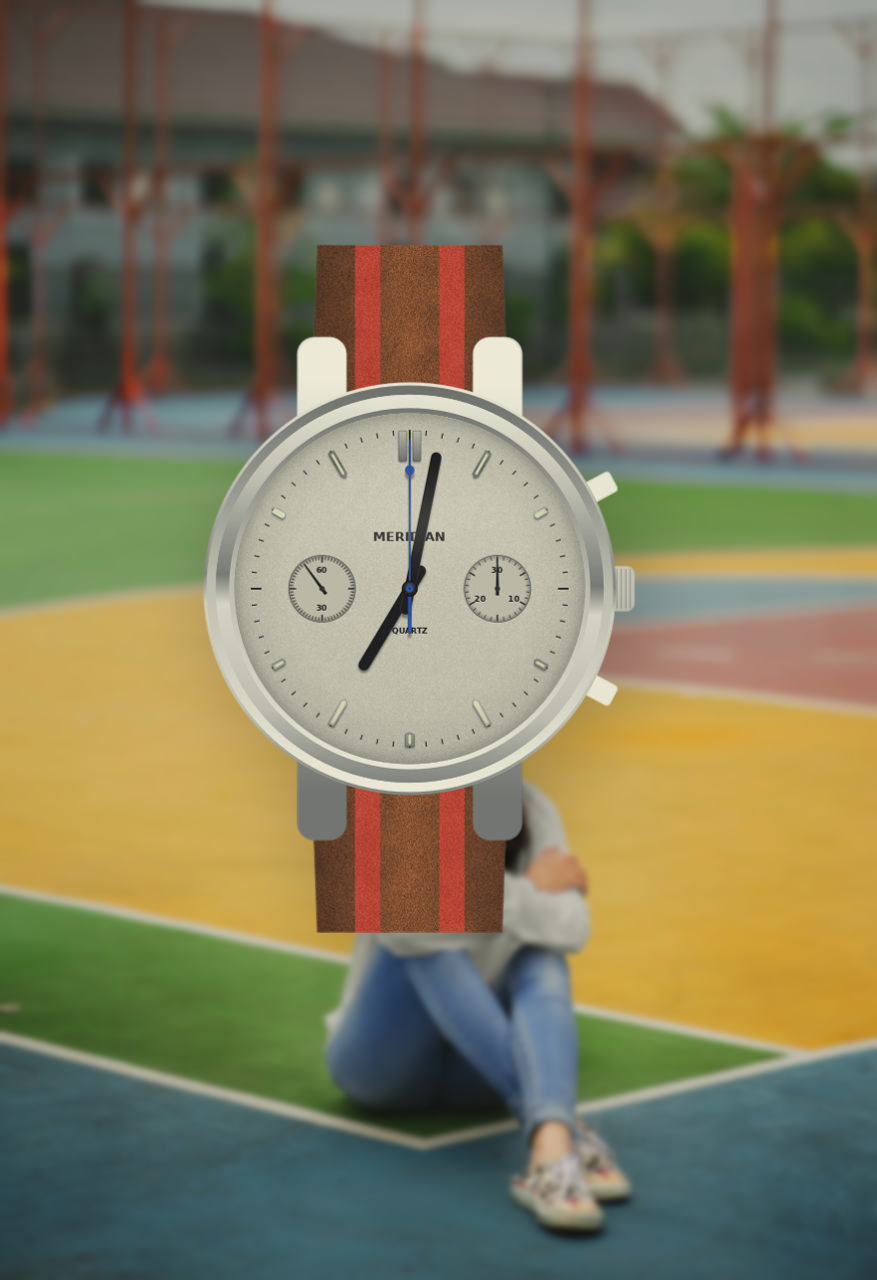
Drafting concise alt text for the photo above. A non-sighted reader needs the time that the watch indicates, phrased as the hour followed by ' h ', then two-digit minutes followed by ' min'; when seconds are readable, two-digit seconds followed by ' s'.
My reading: 7 h 01 min 54 s
